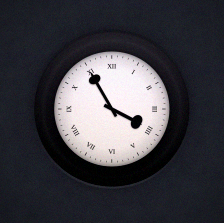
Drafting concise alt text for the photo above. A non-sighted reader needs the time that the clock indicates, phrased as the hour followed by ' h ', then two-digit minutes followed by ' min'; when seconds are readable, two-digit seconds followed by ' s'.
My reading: 3 h 55 min
